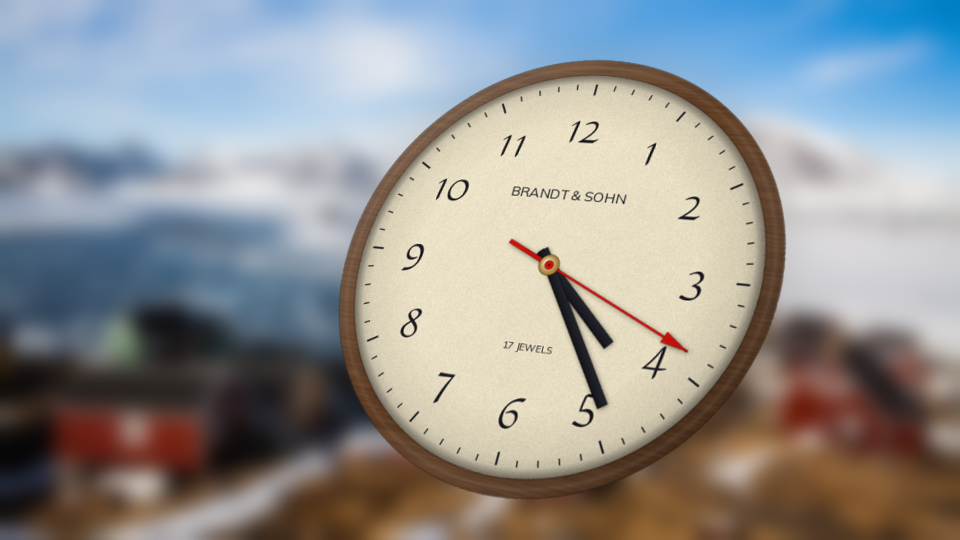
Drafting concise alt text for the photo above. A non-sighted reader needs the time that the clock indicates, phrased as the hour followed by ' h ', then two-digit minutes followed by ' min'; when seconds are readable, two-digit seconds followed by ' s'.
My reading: 4 h 24 min 19 s
